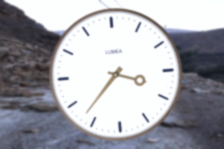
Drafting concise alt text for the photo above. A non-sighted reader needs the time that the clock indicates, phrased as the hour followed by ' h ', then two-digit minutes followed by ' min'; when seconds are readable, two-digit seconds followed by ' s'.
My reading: 3 h 37 min
